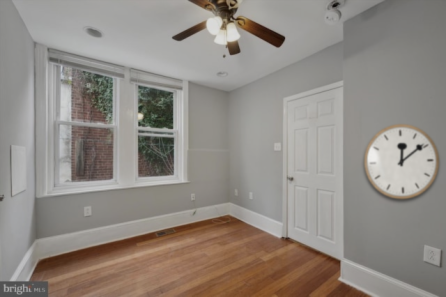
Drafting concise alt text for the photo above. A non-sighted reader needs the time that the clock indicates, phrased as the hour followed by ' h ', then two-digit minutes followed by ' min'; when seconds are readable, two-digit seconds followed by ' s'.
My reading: 12 h 09 min
